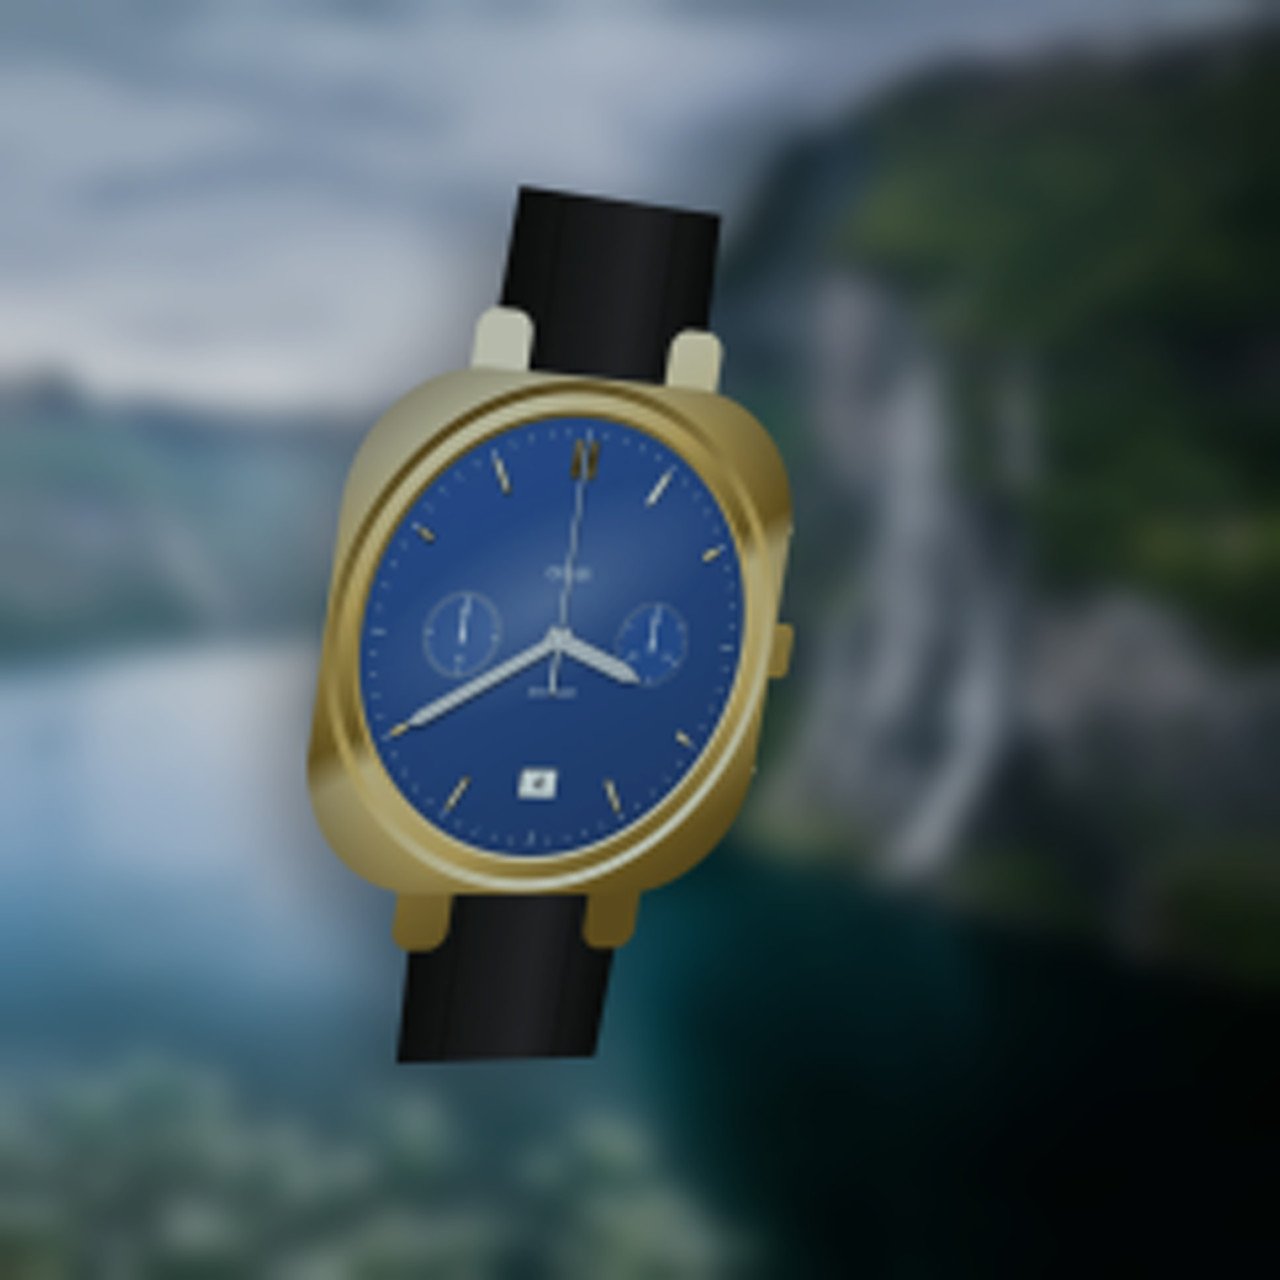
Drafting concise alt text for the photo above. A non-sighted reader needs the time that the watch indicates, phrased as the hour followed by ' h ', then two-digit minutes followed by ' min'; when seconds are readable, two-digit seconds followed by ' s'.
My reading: 3 h 40 min
